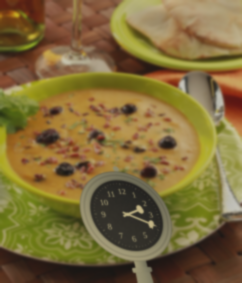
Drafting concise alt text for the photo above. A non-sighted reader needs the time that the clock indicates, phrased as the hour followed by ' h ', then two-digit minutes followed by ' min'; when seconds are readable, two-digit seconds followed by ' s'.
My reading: 2 h 19 min
